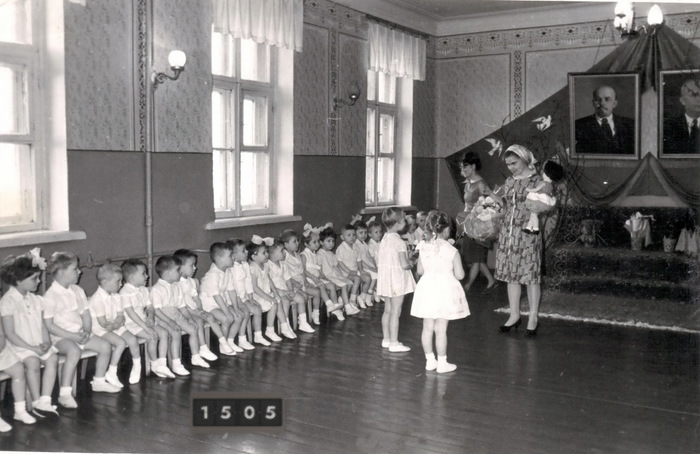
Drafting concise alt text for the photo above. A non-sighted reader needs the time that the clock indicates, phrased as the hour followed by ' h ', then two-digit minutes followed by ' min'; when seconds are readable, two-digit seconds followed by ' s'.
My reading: 15 h 05 min
